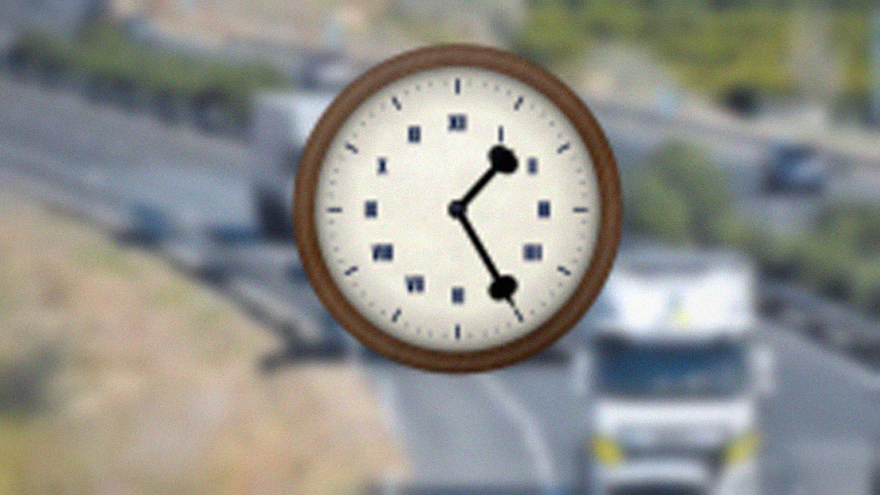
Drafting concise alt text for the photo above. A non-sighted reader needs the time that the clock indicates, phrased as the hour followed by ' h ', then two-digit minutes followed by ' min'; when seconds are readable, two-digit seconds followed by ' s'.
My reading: 1 h 25 min
